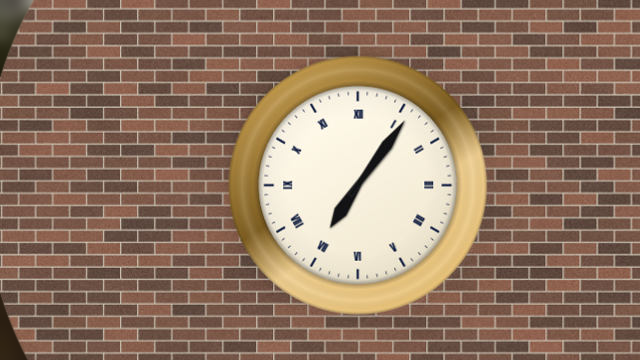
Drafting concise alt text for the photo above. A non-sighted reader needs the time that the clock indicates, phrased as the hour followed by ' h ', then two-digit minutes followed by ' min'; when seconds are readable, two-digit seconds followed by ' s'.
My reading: 7 h 06 min
